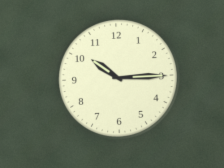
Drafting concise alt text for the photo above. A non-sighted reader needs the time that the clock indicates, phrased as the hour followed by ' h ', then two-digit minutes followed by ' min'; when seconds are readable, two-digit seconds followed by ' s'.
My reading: 10 h 15 min
